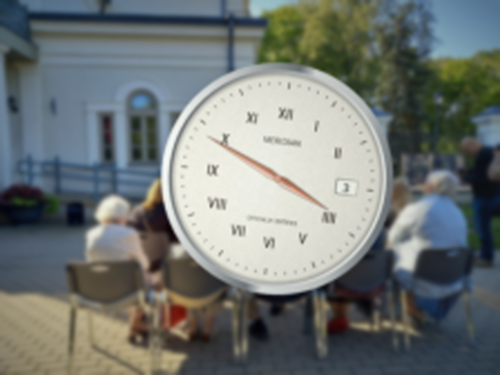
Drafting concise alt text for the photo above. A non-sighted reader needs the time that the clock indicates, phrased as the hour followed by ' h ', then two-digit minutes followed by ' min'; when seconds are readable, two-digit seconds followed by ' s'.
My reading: 3 h 49 min
